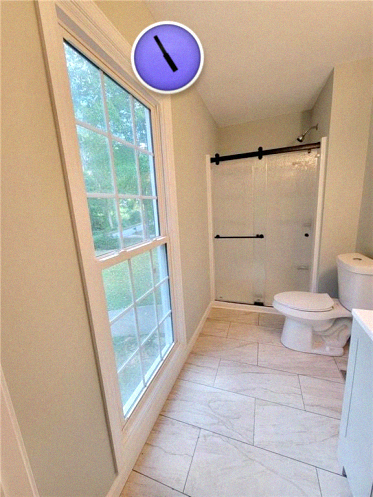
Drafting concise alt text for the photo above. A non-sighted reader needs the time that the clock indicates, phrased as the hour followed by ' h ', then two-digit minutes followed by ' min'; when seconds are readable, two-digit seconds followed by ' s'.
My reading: 4 h 55 min
